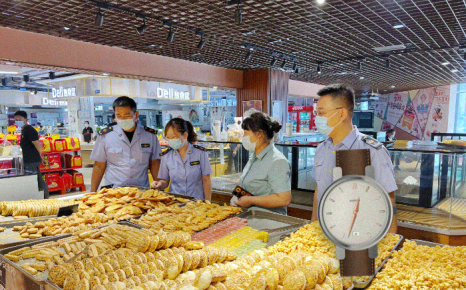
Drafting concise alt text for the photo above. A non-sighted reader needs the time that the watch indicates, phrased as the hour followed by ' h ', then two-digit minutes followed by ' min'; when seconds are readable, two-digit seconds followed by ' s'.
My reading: 12 h 33 min
